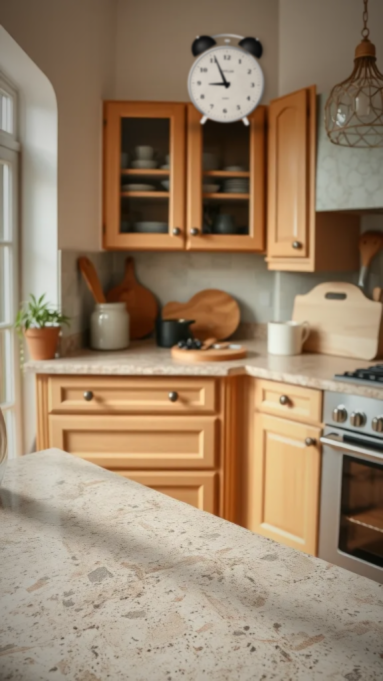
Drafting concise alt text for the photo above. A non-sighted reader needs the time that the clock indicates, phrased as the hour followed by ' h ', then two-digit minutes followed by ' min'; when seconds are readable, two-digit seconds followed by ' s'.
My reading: 8 h 56 min
